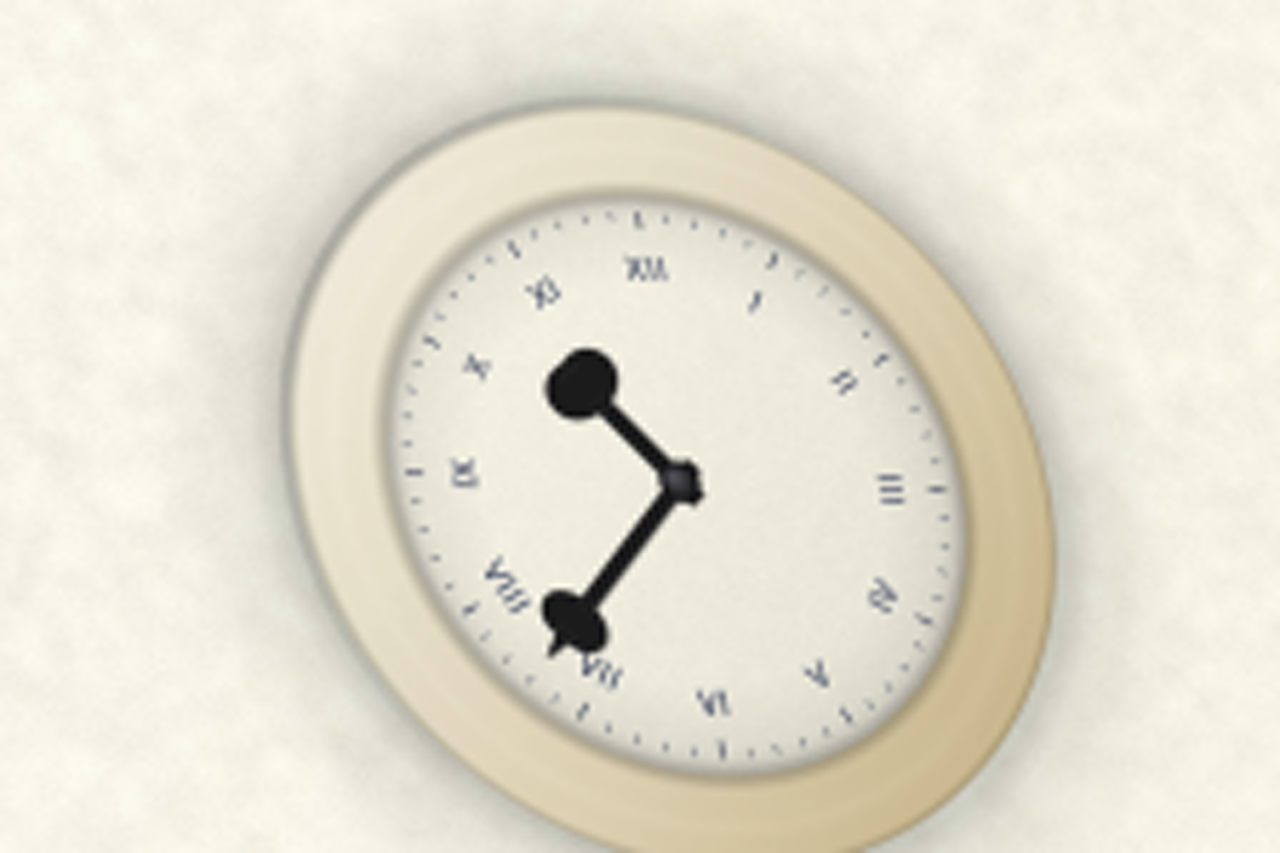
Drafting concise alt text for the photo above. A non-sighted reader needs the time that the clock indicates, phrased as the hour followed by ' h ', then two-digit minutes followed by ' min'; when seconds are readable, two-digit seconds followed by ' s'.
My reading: 10 h 37 min
